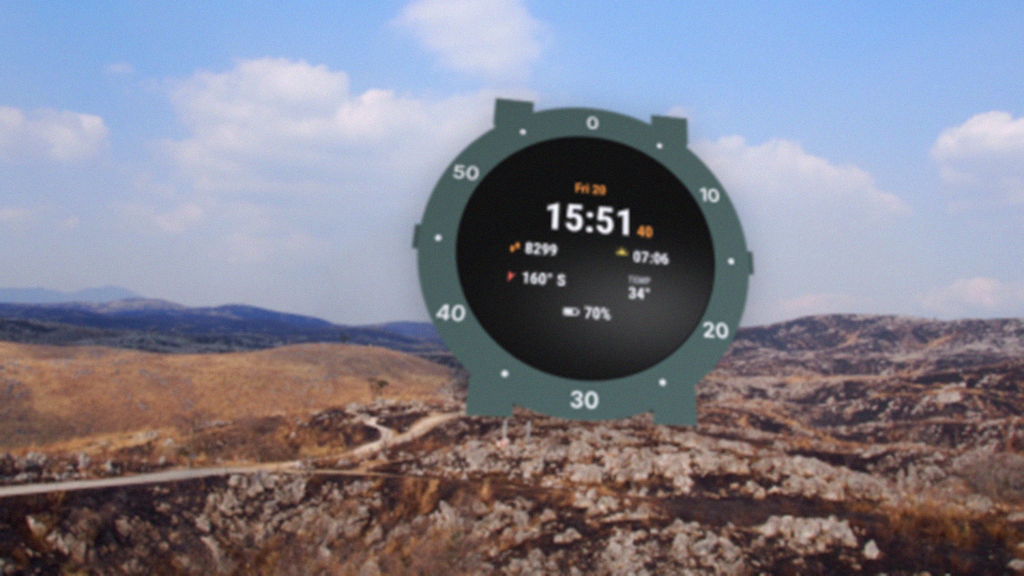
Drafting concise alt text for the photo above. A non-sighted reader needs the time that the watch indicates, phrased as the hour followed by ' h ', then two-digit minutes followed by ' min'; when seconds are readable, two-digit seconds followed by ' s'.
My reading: 15 h 51 min
